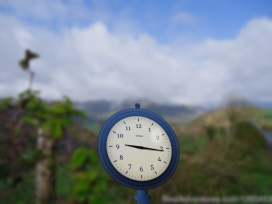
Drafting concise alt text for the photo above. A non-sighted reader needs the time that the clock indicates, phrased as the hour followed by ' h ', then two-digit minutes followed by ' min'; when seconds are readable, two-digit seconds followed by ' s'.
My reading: 9 h 16 min
